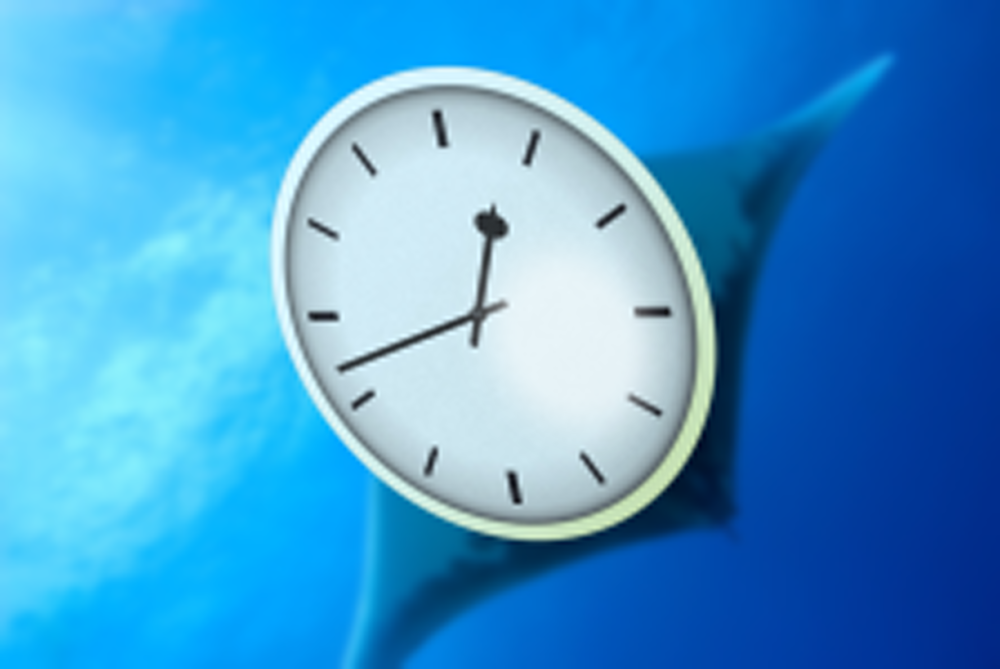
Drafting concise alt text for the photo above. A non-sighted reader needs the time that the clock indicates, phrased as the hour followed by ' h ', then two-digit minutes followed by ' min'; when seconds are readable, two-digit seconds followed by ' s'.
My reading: 12 h 42 min
